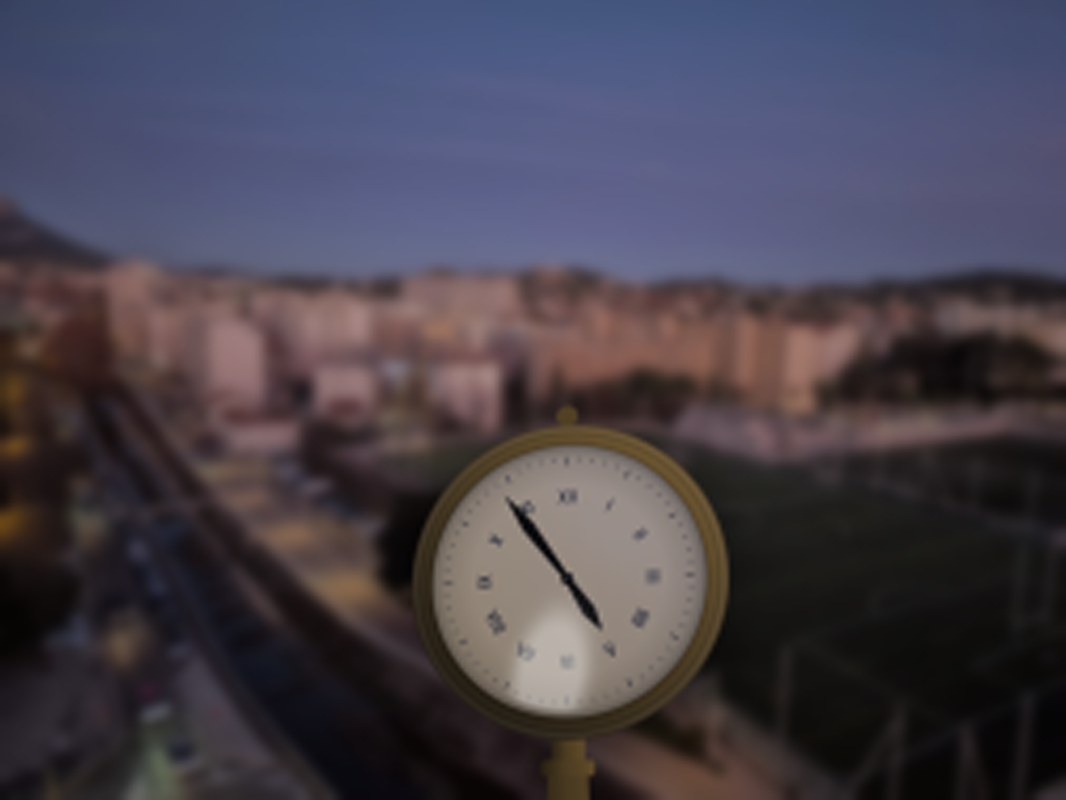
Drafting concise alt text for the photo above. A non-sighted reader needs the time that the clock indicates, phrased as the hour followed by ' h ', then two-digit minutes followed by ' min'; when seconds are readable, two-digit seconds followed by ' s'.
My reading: 4 h 54 min
